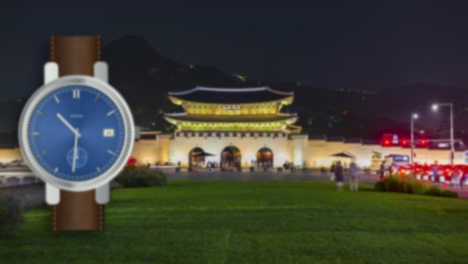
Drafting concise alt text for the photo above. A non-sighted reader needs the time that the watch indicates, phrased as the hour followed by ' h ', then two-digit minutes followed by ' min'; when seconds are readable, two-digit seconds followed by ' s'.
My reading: 10 h 31 min
